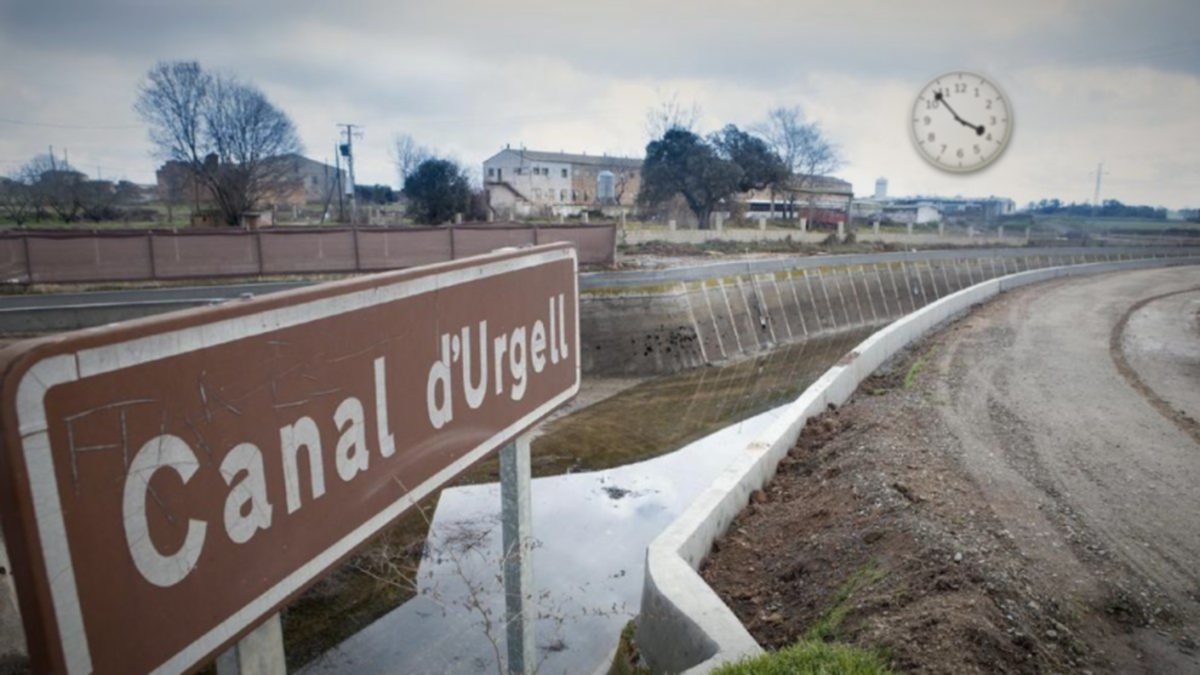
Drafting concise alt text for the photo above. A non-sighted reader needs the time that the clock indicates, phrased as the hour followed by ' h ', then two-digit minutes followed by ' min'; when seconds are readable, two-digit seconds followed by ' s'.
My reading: 3 h 53 min
